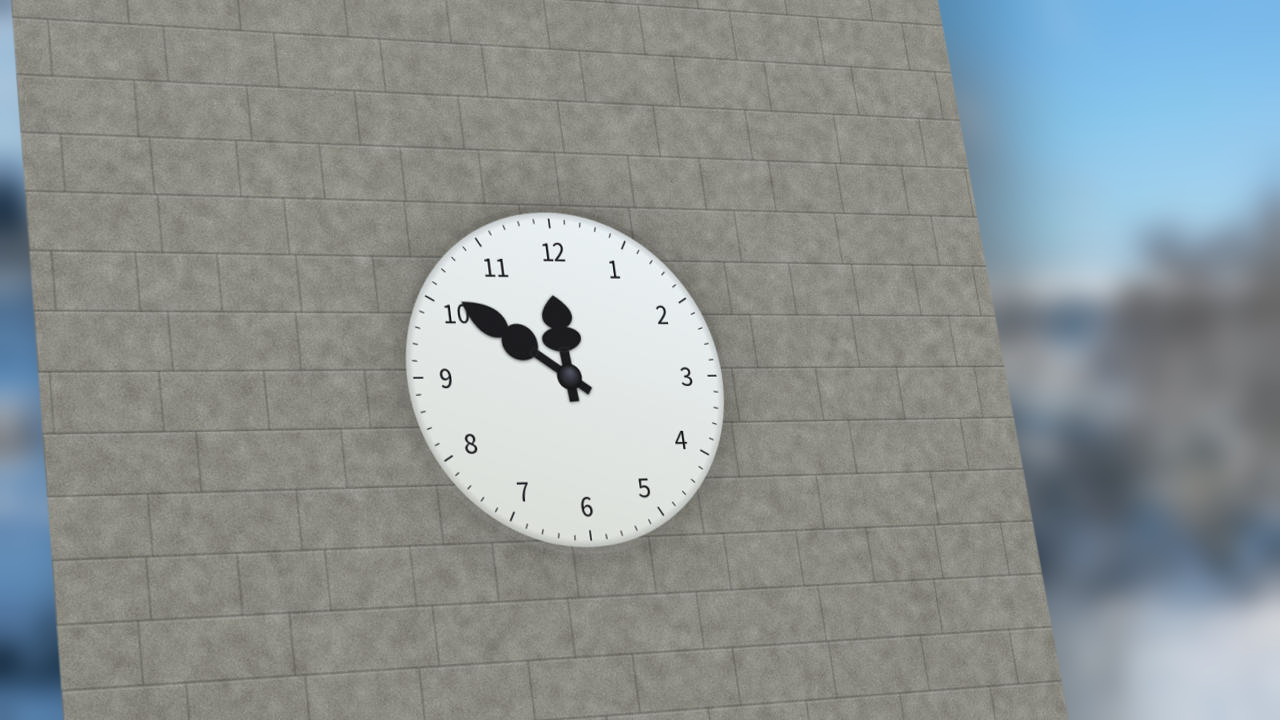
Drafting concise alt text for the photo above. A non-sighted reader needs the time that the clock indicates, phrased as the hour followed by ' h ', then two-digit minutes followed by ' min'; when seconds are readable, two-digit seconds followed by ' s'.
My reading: 11 h 51 min
